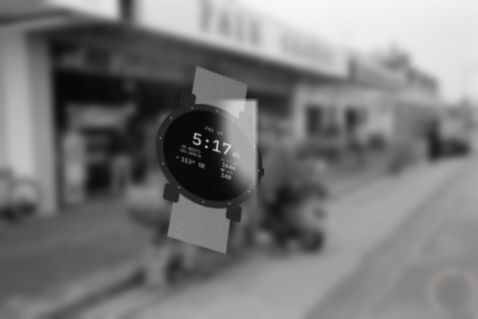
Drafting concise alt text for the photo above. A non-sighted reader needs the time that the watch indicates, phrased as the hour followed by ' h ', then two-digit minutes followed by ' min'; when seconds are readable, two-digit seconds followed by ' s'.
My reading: 5 h 17 min
